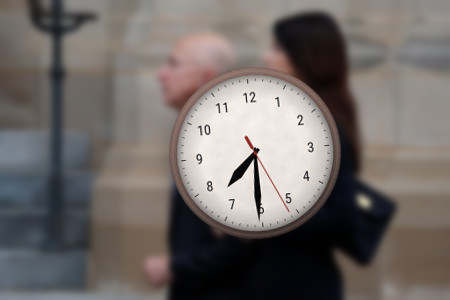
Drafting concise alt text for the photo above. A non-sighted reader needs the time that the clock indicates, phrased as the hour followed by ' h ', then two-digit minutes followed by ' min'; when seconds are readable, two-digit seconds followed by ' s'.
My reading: 7 h 30 min 26 s
